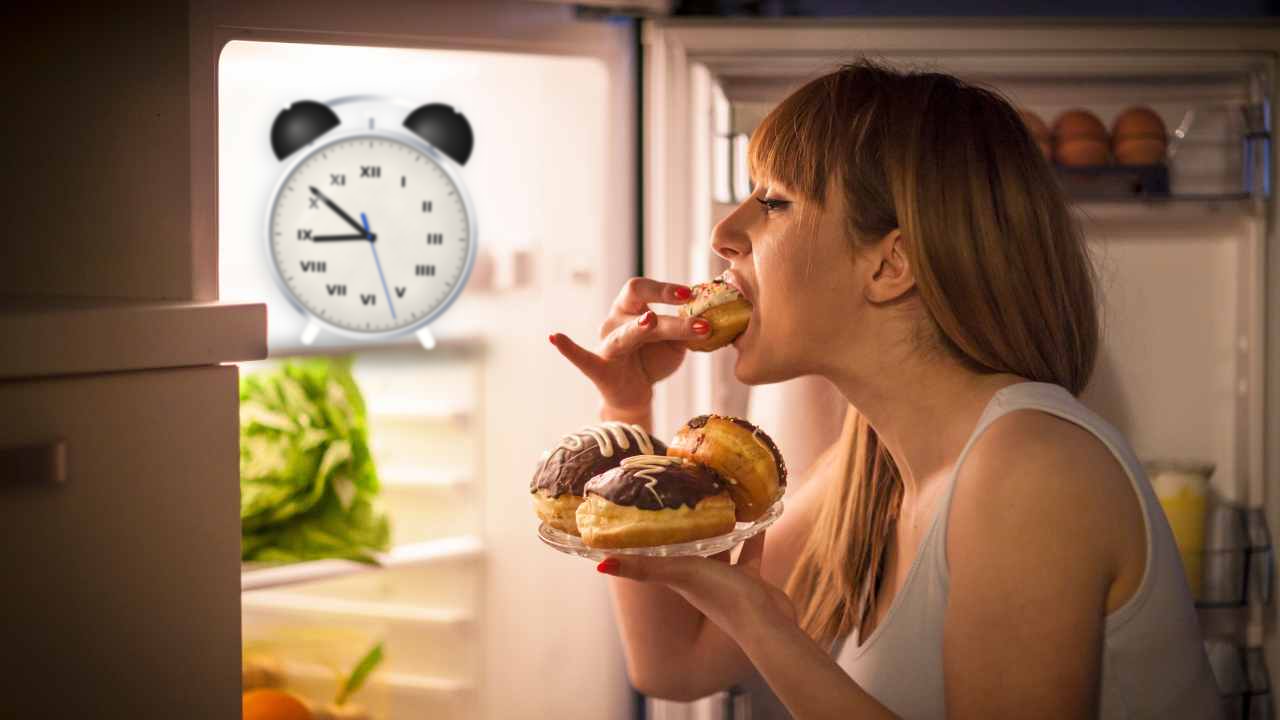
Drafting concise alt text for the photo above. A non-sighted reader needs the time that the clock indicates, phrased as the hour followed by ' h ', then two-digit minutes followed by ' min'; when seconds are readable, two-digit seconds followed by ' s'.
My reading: 8 h 51 min 27 s
